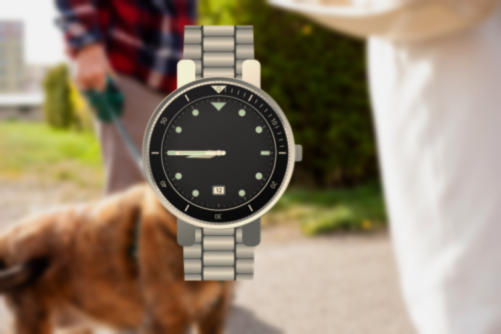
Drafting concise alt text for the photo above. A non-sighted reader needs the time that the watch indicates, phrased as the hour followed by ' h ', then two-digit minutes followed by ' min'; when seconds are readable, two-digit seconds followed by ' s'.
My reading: 8 h 45 min
